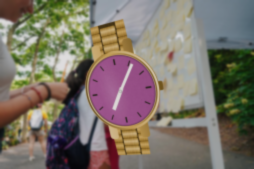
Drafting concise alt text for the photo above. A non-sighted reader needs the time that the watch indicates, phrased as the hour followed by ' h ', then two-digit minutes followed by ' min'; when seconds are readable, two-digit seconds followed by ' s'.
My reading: 7 h 06 min
